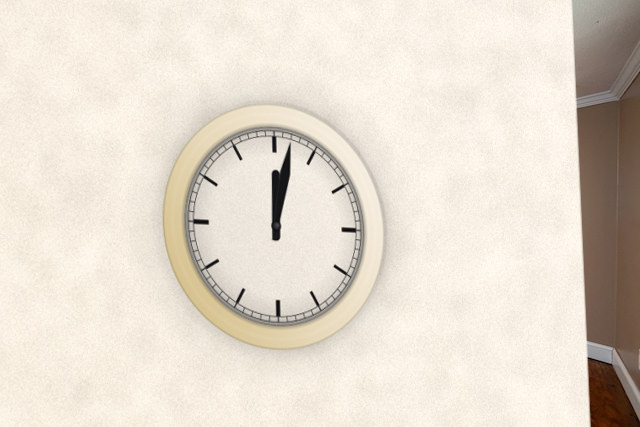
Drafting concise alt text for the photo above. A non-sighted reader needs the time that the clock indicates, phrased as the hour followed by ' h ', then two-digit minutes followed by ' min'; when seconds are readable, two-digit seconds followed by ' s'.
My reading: 12 h 02 min
